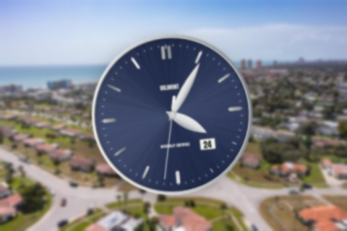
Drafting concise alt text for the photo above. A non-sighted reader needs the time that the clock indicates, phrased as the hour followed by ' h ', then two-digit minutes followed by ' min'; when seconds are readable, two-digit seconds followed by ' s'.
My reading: 4 h 05 min 32 s
